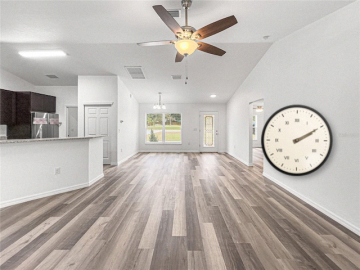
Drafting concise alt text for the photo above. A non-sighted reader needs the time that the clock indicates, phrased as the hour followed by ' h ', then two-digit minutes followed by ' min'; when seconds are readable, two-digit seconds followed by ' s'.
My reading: 2 h 10 min
